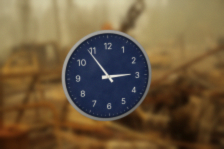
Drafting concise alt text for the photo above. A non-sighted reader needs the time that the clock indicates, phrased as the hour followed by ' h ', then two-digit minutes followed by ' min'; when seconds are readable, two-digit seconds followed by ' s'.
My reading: 2 h 54 min
